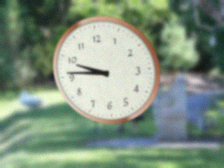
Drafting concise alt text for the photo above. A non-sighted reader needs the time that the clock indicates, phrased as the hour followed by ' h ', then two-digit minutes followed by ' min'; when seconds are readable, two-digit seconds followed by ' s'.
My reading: 9 h 46 min
